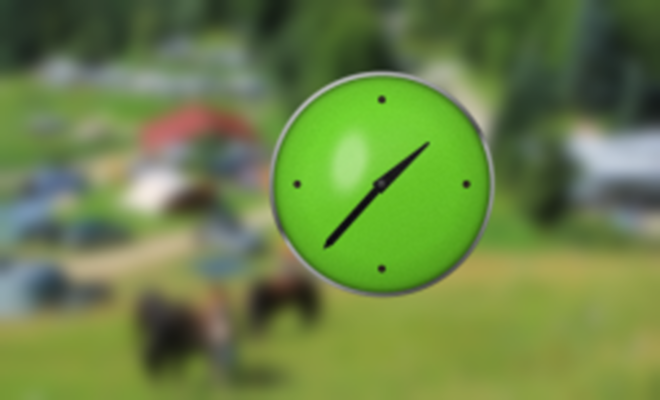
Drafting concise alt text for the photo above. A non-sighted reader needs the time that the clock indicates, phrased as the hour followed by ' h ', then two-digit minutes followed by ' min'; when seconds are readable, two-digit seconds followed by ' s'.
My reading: 1 h 37 min
